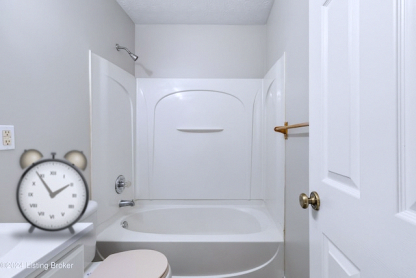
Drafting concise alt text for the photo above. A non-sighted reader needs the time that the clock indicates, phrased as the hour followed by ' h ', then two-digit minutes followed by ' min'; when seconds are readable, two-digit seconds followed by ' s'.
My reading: 1 h 54 min
